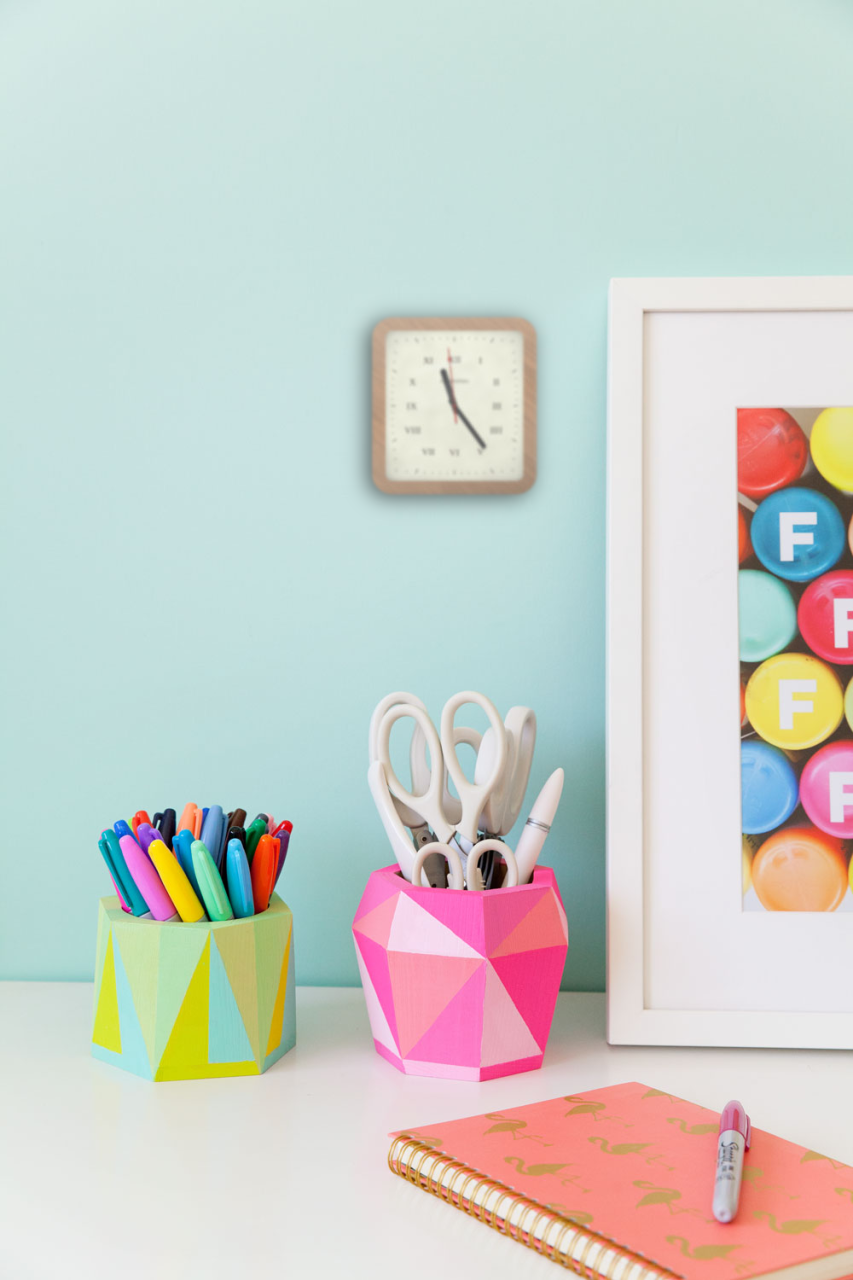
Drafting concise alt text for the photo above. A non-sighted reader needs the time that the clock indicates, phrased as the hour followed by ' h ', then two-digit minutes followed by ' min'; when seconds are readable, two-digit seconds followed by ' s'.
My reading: 11 h 23 min 59 s
